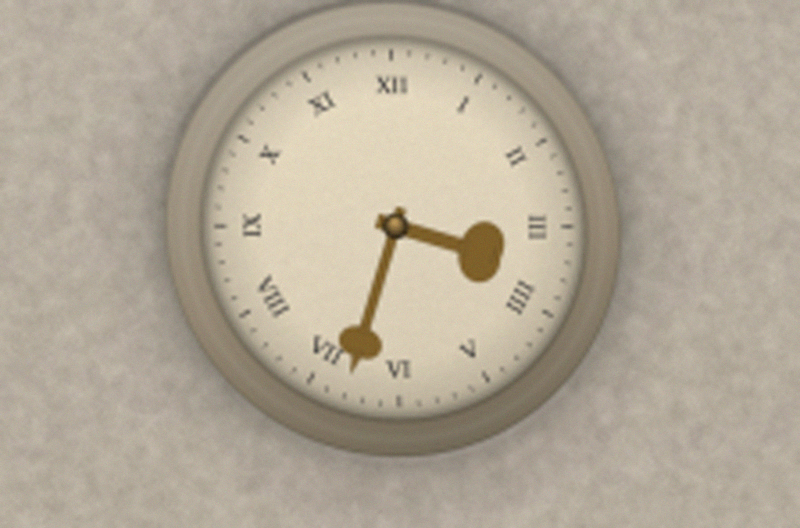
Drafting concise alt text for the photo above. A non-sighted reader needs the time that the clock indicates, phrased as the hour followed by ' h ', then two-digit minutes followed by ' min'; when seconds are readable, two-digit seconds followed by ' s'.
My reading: 3 h 33 min
